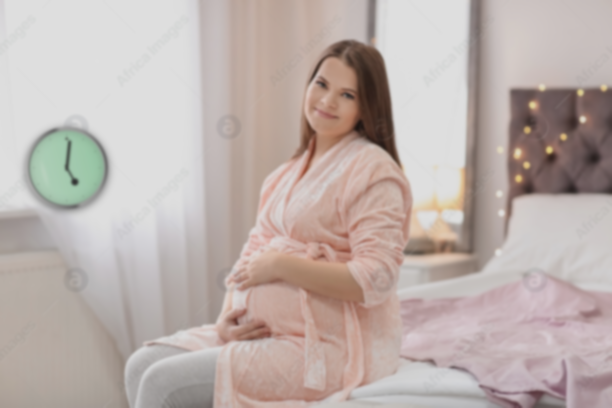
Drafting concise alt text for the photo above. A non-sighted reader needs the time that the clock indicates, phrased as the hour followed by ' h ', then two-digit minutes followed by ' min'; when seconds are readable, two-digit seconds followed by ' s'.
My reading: 5 h 01 min
